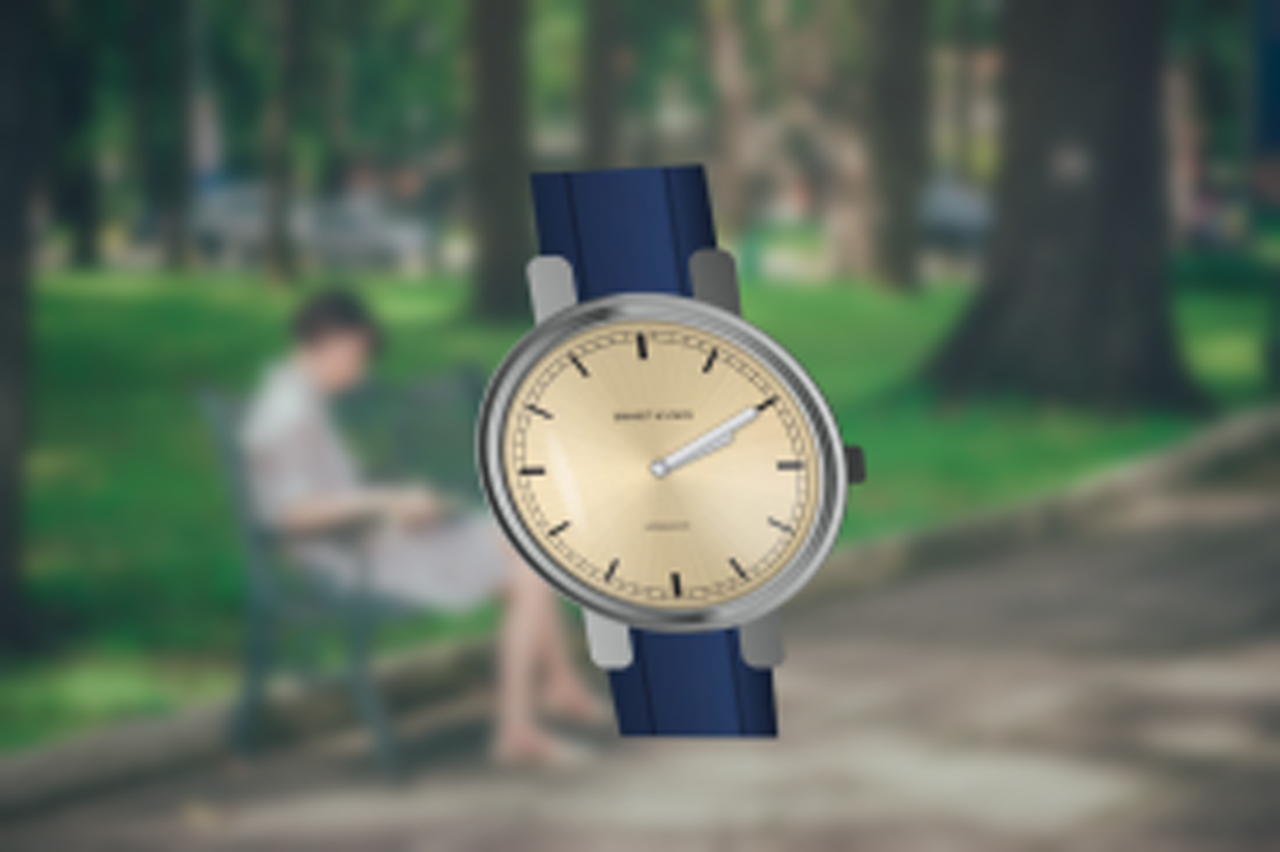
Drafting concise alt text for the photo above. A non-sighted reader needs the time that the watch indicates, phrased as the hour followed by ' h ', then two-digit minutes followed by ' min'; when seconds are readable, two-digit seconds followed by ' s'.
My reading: 2 h 10 min
